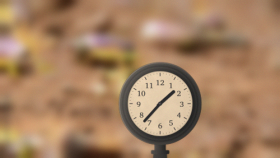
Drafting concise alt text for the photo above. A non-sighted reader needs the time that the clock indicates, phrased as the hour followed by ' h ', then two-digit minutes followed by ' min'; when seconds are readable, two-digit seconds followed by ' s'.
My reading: 1 h 37 min
